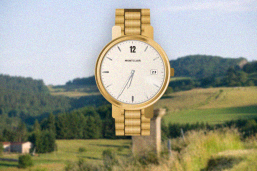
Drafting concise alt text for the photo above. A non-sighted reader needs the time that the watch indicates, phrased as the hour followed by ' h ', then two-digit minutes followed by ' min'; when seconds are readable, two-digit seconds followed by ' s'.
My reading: 6 h 35 min
